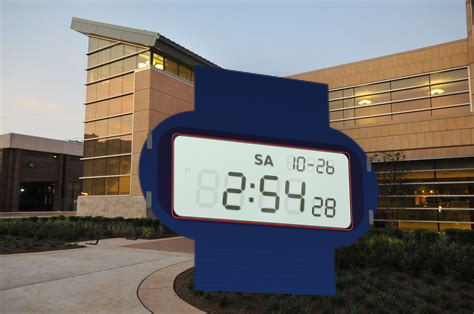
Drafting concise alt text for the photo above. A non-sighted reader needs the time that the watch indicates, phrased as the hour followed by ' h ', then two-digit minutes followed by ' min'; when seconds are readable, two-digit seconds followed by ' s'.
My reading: 2 h 54 min 28 s
